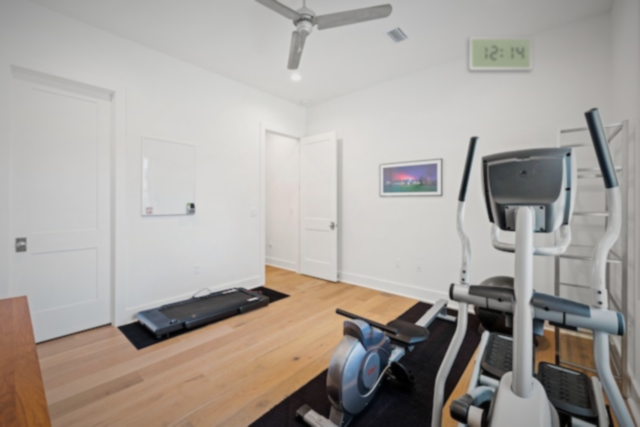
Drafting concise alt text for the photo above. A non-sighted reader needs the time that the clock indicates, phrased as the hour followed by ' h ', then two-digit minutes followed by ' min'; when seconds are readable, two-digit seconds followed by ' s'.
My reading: 12 h 14 min
